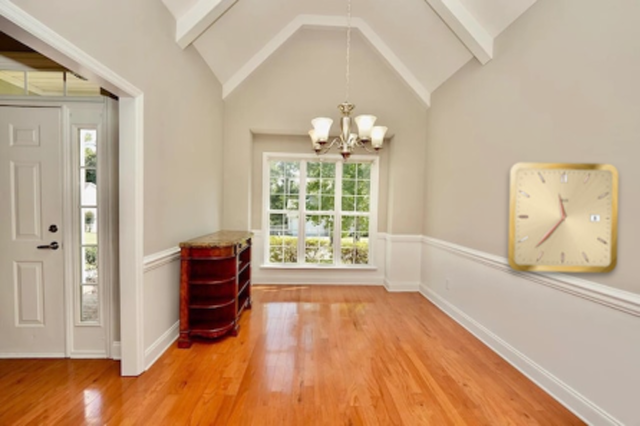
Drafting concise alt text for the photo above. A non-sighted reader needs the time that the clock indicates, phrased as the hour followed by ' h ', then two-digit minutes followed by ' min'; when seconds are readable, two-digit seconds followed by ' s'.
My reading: 11 h 37 min
